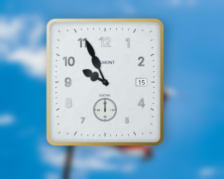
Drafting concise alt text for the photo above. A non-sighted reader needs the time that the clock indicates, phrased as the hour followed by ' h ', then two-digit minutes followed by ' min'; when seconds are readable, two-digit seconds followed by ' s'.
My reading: 9 h 56 min
